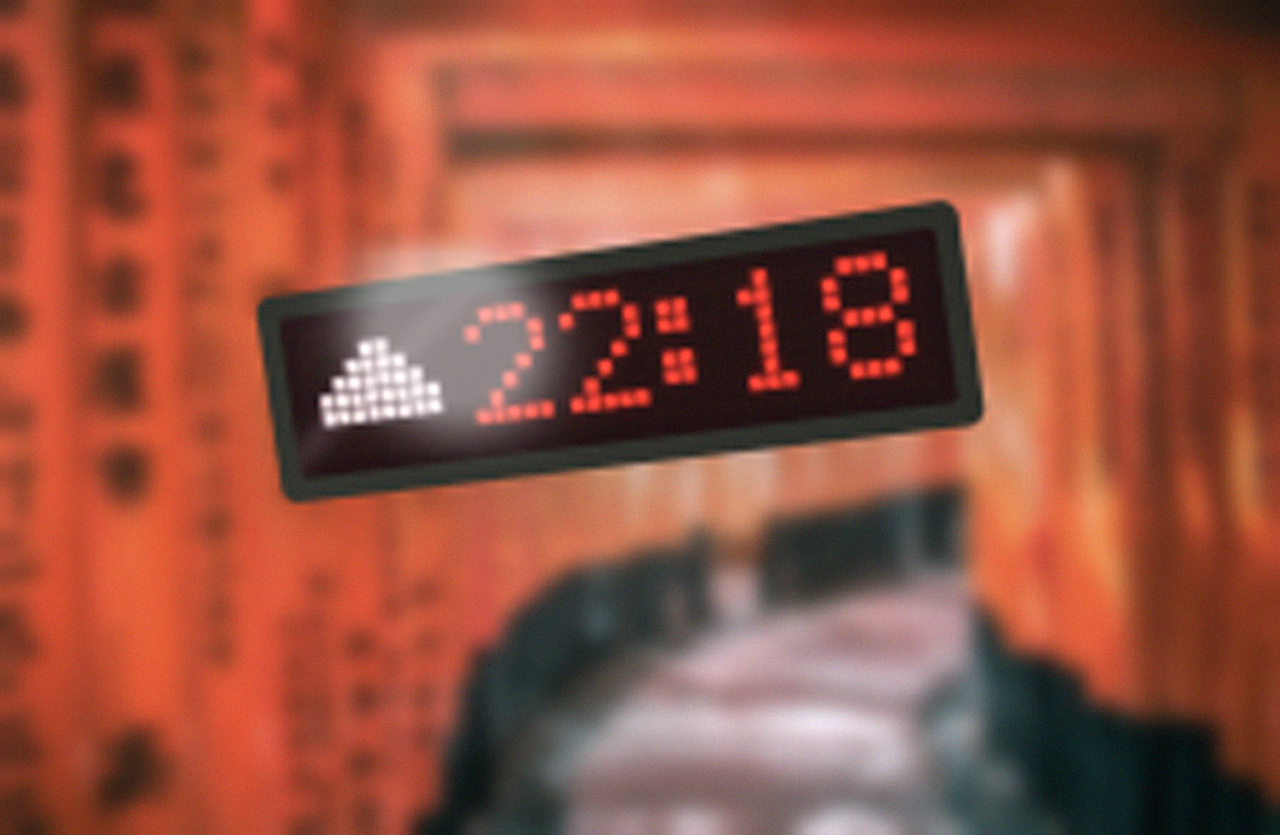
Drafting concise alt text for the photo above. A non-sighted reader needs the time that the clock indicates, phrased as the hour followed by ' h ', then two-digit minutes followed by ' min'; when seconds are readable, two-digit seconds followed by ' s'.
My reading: 22 h 18 min
